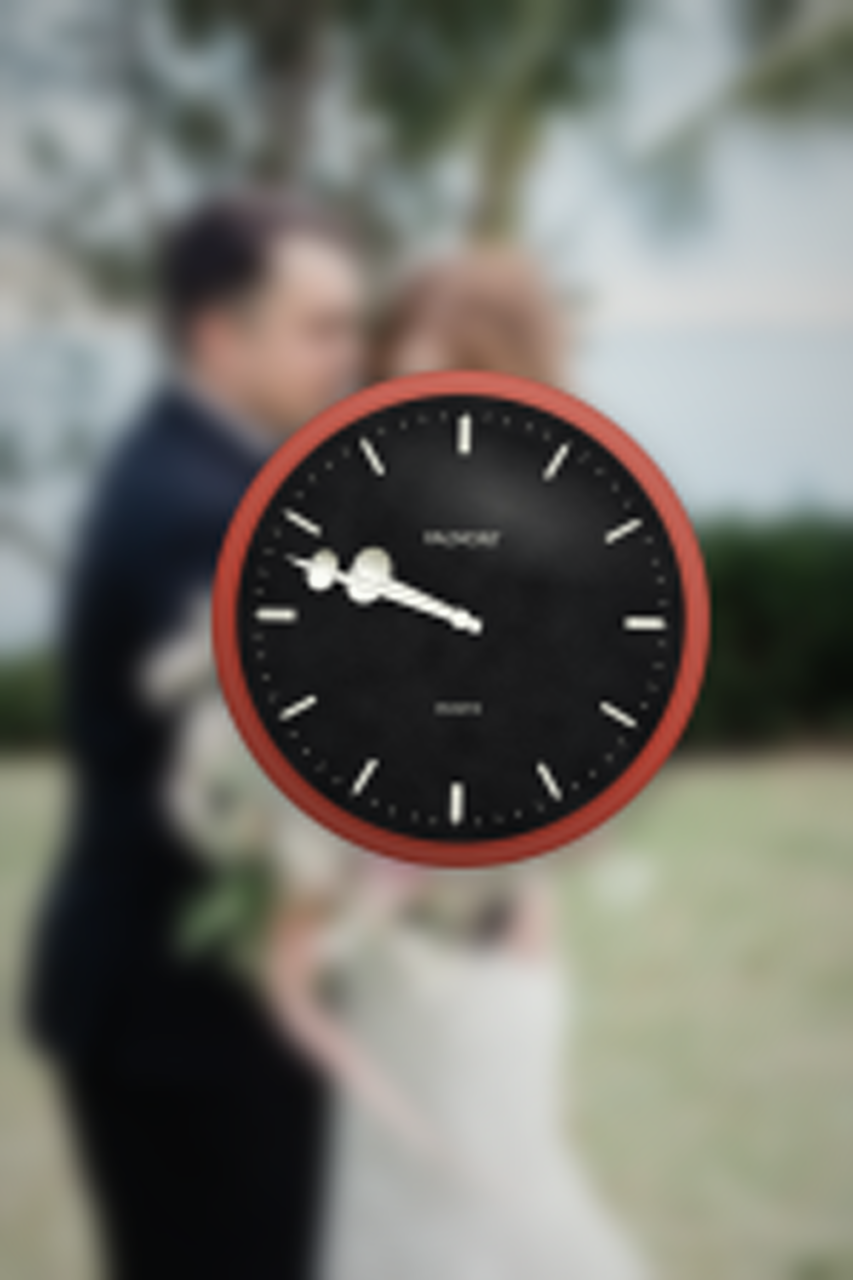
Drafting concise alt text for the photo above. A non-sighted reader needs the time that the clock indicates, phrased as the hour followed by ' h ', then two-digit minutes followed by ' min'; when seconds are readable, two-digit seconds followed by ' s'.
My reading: 9 h 48 min
